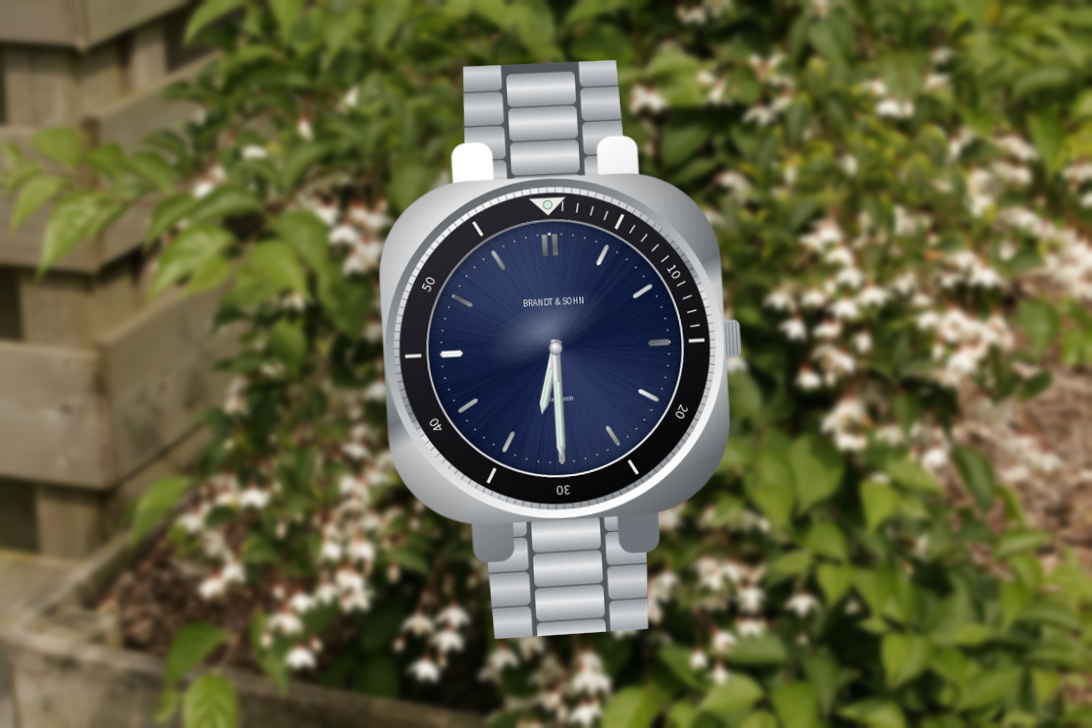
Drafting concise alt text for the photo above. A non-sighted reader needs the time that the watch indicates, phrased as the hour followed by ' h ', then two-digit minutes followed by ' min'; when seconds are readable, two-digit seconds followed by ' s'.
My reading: 6 h 30 min
